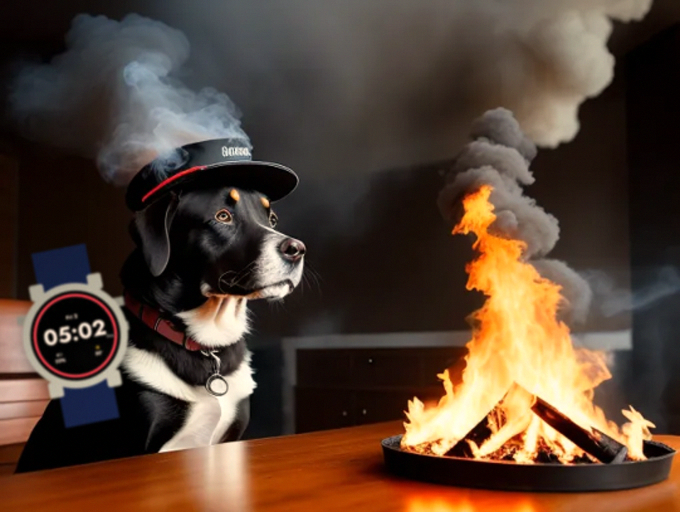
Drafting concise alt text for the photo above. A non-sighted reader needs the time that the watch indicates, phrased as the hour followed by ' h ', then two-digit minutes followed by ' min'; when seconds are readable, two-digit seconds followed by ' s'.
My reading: 5 h 02 min
